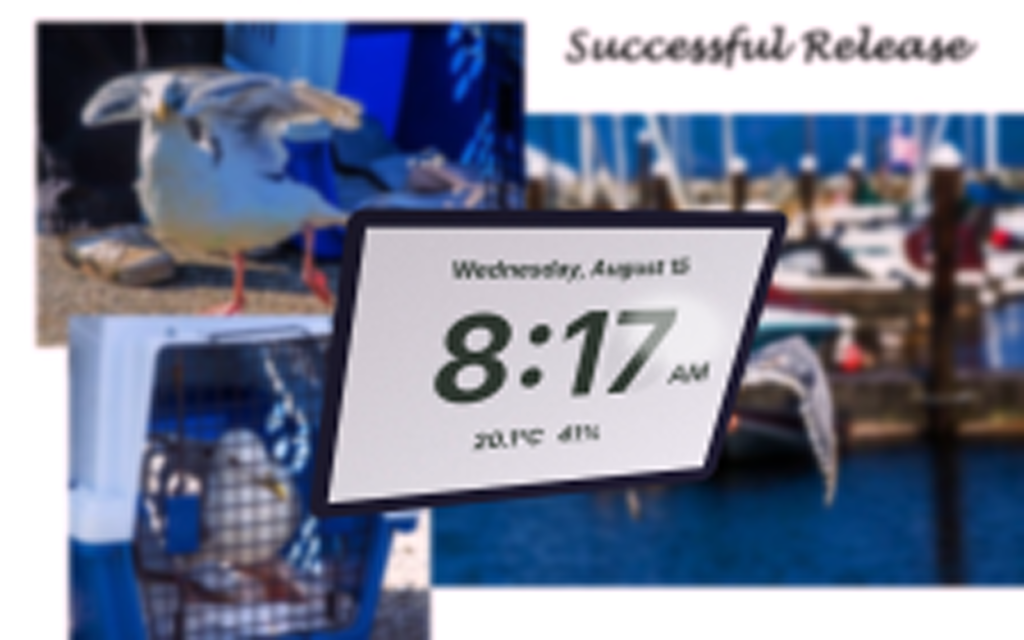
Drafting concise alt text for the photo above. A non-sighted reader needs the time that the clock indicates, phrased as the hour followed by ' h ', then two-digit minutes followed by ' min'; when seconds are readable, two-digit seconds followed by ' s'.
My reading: 8 h 17 min
